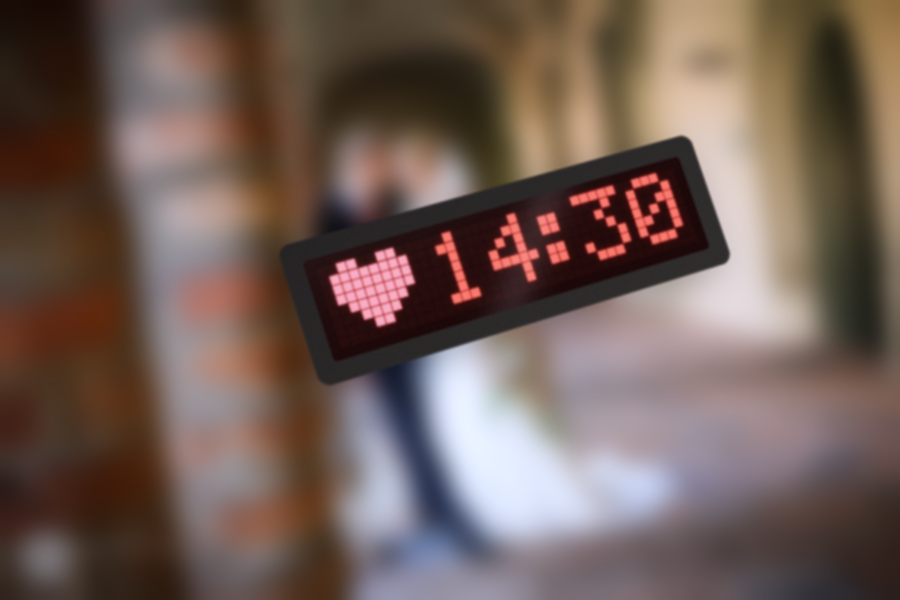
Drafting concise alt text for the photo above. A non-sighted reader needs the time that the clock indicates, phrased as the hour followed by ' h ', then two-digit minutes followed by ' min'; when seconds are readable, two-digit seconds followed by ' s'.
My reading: 14 h 30 min
